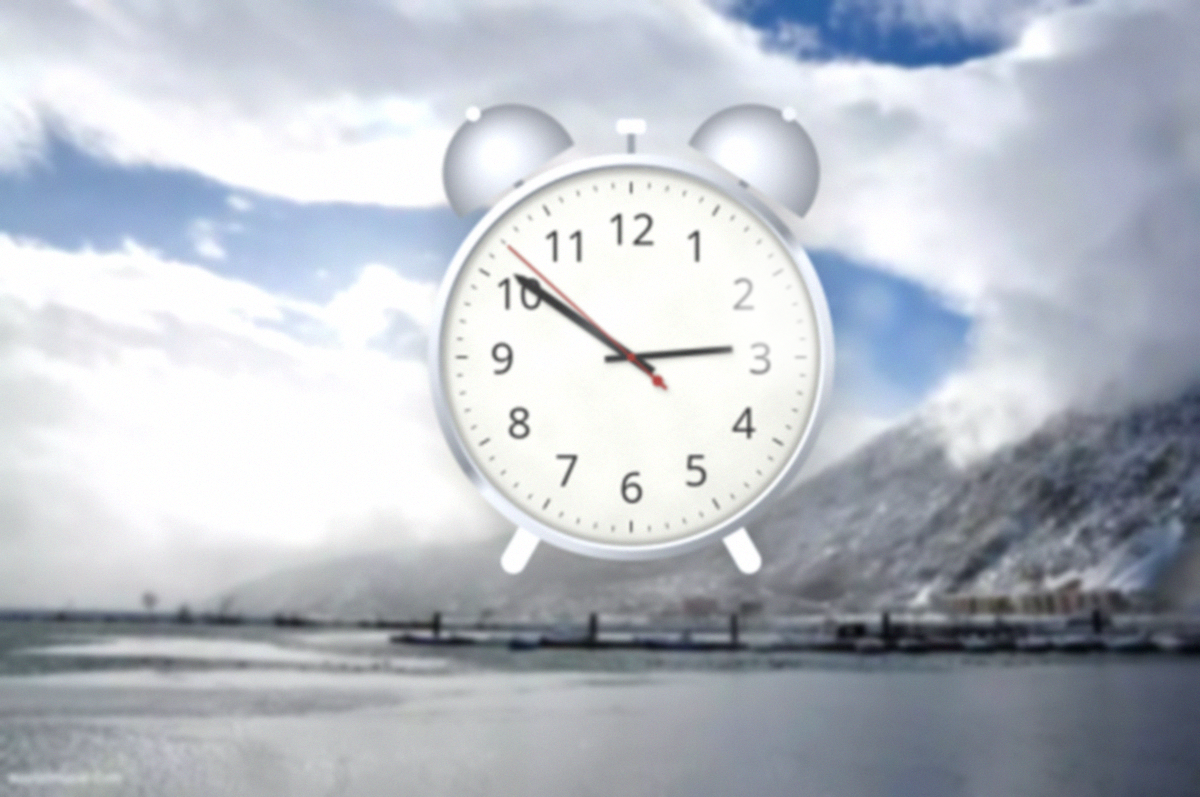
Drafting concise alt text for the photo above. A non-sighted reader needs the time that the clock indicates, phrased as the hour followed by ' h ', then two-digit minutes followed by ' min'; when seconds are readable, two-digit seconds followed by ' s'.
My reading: 2 h 50 min 52 s
